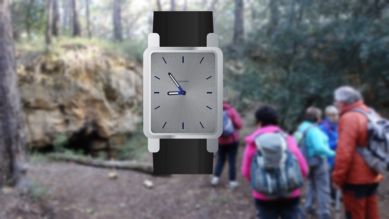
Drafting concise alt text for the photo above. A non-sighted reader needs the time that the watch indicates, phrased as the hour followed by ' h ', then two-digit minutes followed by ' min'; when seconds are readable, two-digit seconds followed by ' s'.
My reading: 8 h 54 min
